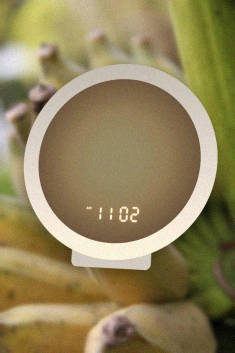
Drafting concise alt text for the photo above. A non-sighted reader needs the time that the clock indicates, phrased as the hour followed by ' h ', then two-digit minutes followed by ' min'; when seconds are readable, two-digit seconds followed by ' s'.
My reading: 11 h 02 min
